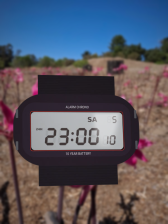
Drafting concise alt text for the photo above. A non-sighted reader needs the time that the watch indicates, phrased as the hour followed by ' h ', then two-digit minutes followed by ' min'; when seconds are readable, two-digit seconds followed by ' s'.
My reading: 23 h 00 min 10 s
